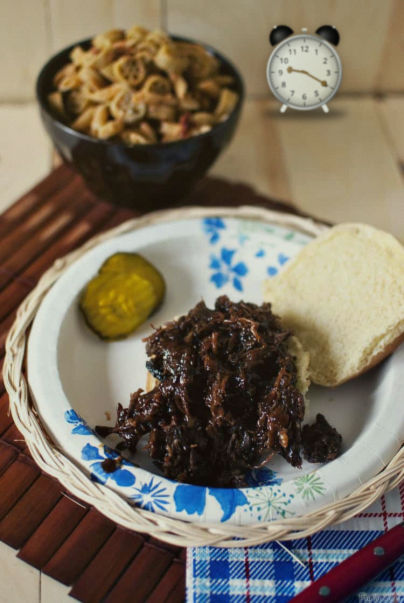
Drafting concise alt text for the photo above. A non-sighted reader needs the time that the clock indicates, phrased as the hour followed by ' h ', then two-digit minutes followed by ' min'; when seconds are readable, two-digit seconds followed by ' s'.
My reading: 9 h 20 min
